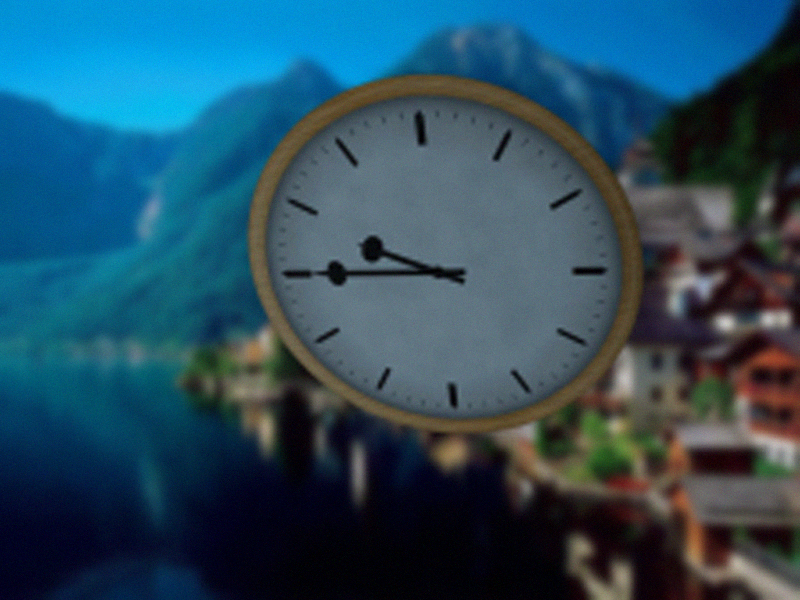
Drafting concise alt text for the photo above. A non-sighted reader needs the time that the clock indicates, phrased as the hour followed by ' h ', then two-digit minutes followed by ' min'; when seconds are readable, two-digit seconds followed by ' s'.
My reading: 9 h 45 min
